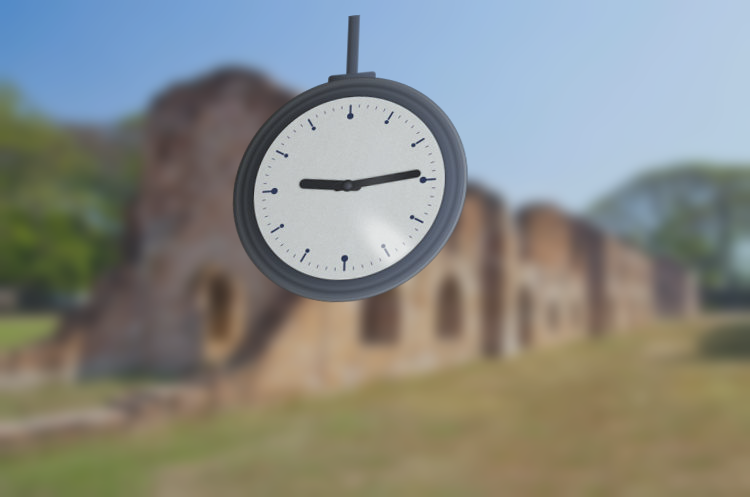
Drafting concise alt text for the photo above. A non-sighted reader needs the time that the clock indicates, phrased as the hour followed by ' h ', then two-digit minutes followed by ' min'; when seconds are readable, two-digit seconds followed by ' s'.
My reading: 9 h 14 min
